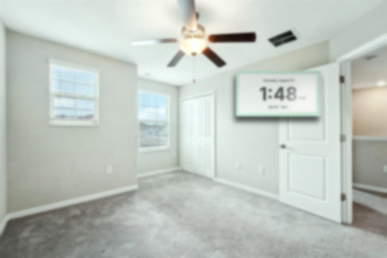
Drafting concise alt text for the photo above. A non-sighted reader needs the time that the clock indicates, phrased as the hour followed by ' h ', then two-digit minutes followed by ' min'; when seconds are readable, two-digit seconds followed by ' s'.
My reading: 1 h 48 min
